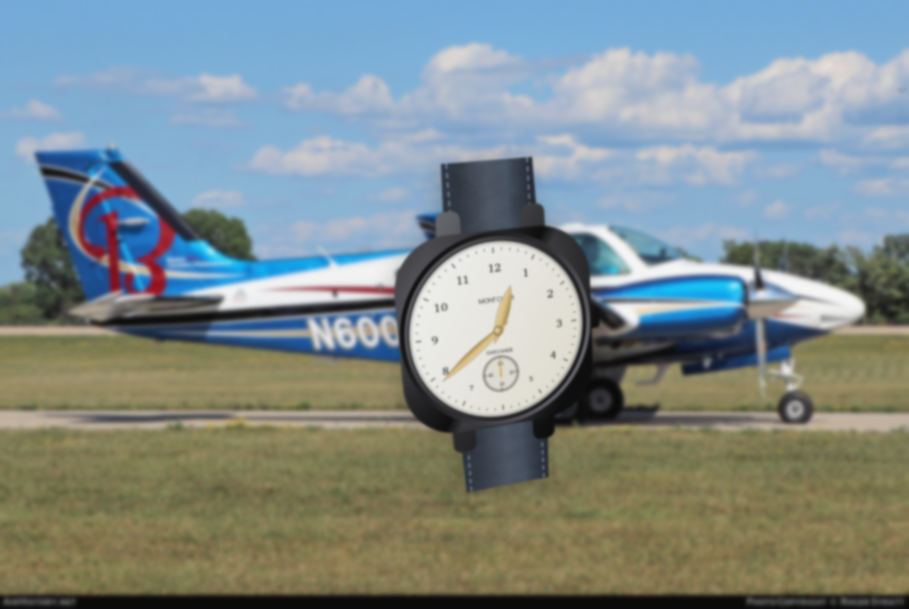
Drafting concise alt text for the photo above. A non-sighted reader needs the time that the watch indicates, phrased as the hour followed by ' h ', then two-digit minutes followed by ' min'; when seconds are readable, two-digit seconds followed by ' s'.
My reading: 12 h 39 min
